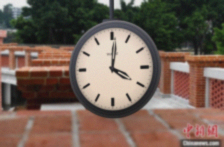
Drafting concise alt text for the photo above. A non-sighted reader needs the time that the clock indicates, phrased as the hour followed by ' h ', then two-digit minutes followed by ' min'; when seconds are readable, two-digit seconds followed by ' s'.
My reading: 4 h 01 min
